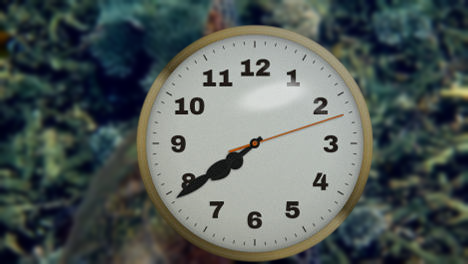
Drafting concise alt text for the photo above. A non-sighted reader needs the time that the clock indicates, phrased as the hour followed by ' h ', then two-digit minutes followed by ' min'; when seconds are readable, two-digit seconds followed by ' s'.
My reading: 7 h 39 min 12 s
